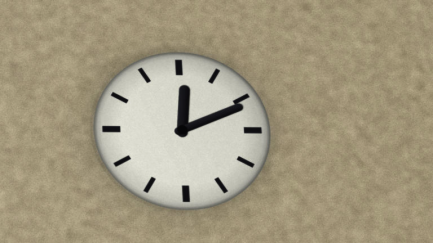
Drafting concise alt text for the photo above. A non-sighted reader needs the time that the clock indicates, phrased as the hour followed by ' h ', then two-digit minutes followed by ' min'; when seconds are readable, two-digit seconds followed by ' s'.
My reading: 12 h 11 min
